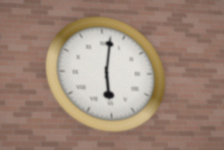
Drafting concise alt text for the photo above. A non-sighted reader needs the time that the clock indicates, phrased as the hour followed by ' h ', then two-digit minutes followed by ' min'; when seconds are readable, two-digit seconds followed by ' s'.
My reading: 6 h 02 min
